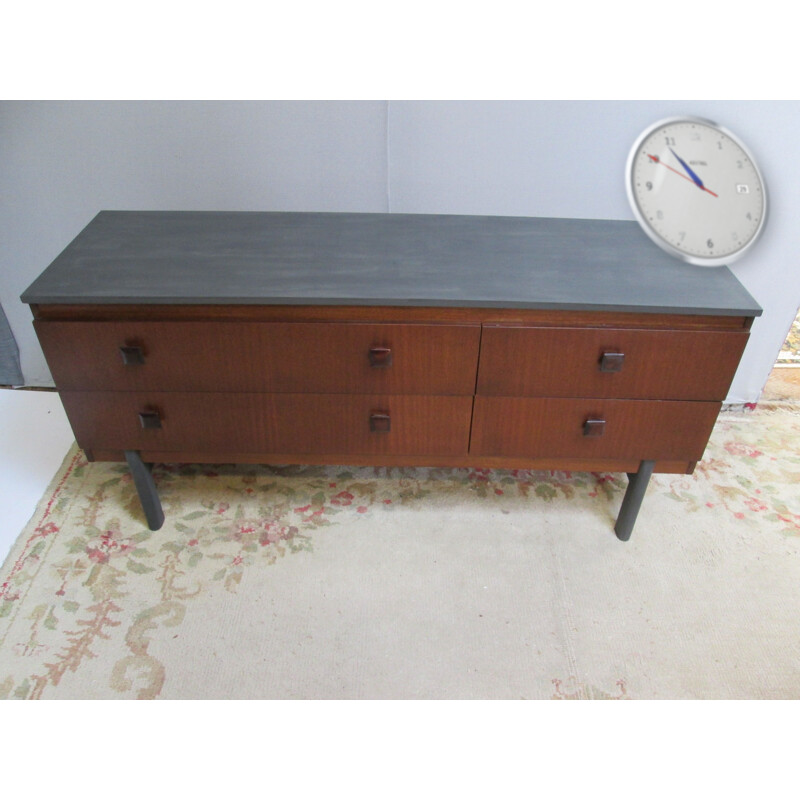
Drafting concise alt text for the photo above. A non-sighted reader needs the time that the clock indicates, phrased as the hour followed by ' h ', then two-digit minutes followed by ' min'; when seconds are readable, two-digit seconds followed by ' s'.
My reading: 10 h 53 min 50 s
